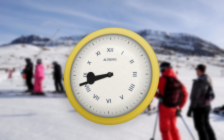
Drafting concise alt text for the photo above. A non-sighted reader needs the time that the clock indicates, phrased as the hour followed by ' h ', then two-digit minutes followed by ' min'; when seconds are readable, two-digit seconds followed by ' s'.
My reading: 8 h 42 min
